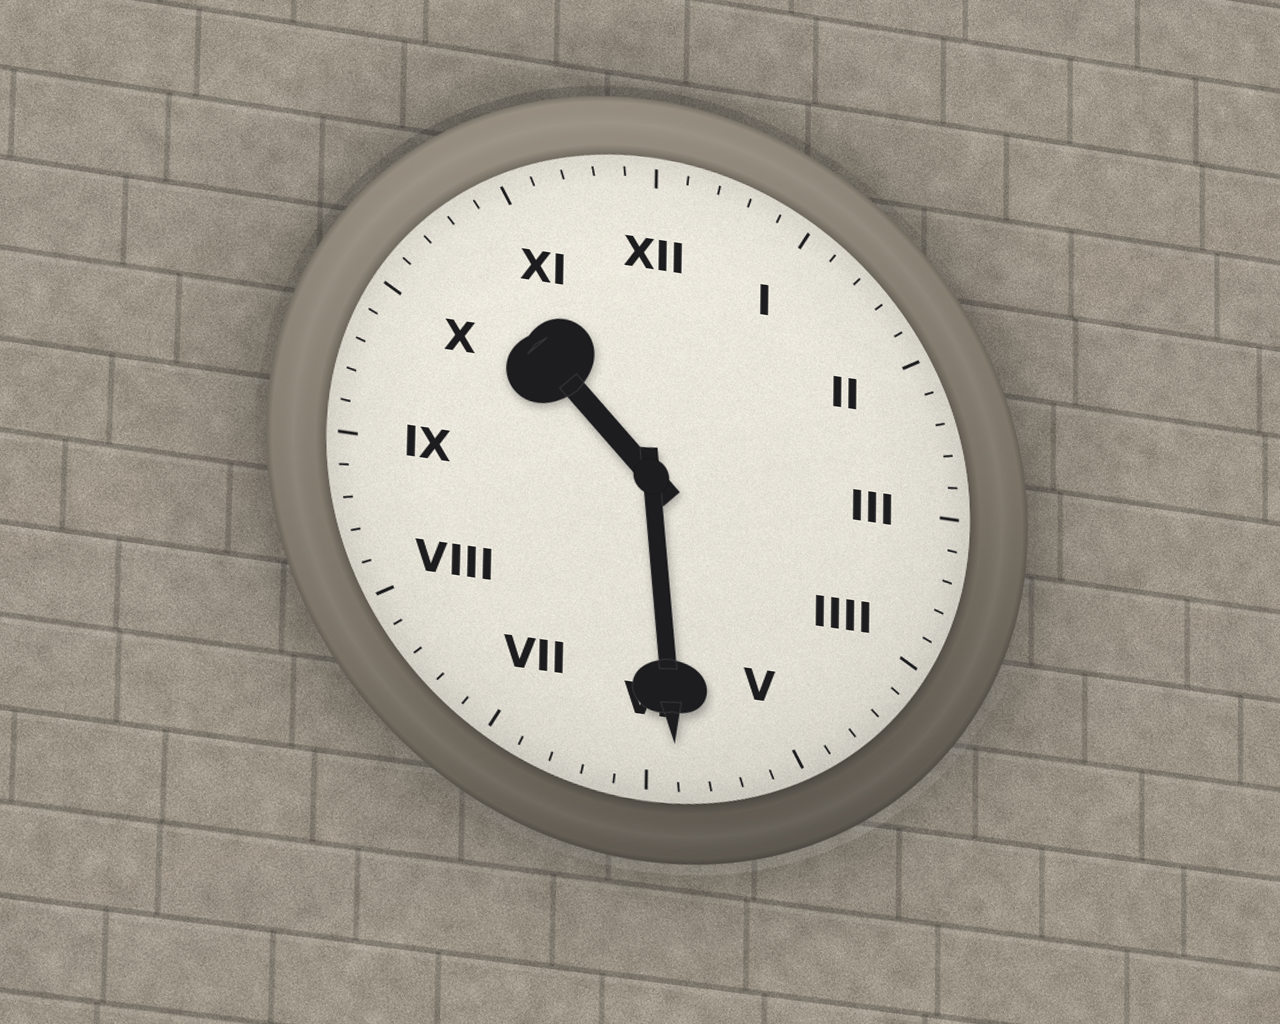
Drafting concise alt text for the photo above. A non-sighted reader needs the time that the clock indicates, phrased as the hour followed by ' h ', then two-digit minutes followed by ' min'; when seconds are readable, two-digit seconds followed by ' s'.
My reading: 10 h 29 min
